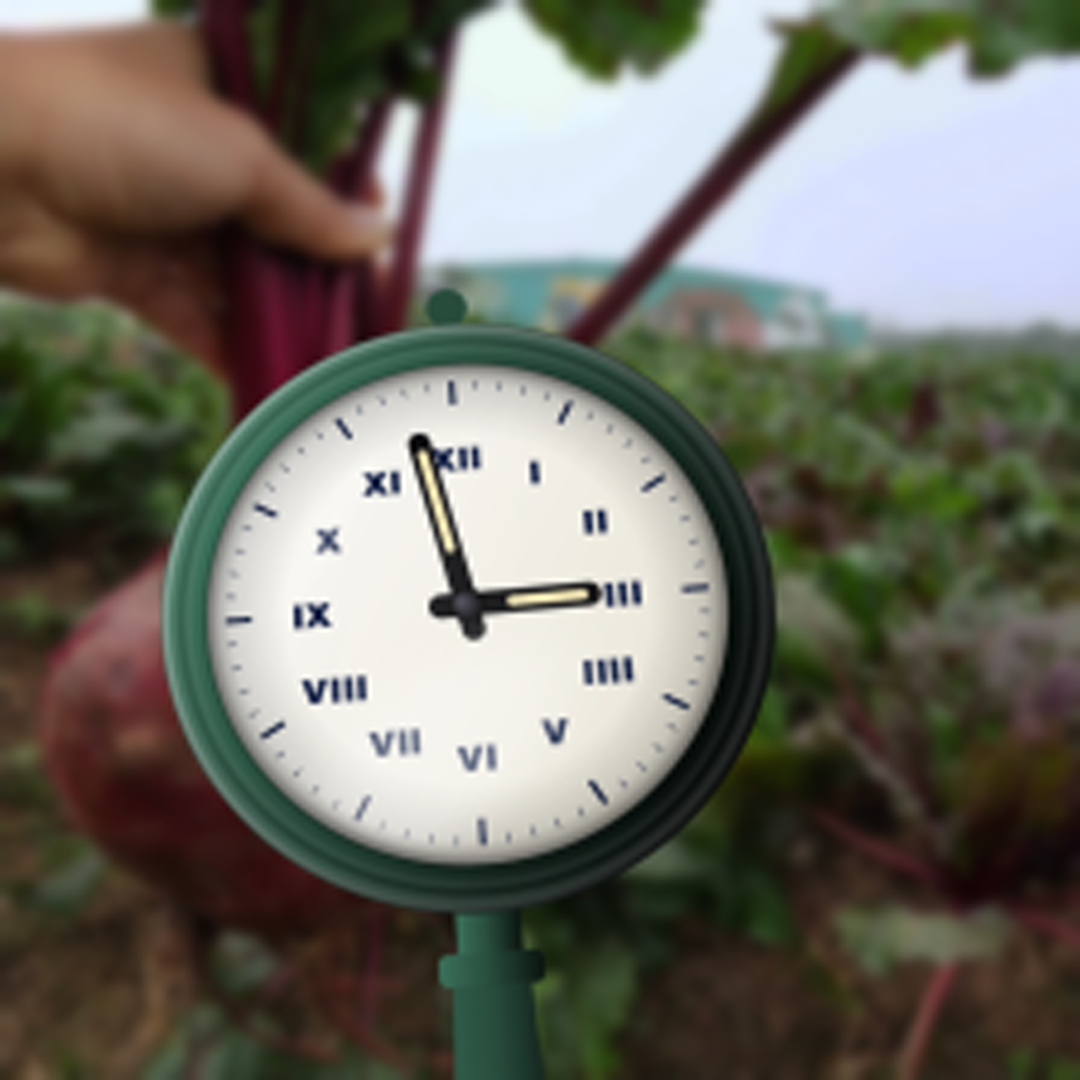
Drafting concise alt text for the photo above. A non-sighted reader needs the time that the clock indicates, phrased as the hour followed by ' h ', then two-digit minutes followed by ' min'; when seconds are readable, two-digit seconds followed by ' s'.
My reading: 2 h 58 min
